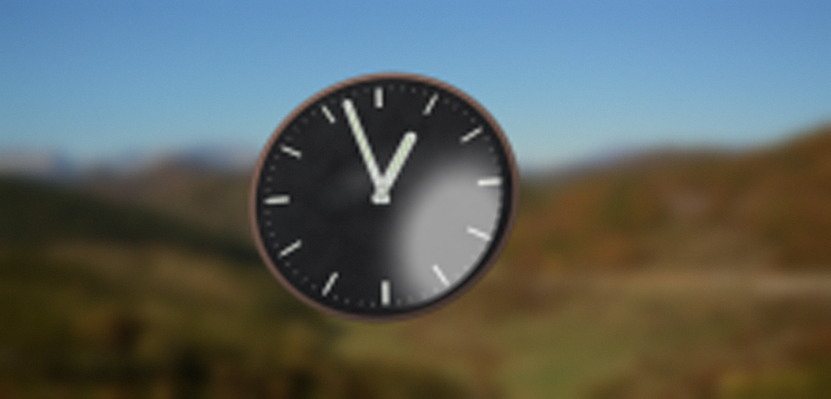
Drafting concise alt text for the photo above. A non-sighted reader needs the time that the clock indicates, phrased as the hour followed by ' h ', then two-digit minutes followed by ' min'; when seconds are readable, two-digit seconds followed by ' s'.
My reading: 12 h 57 min
